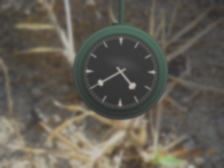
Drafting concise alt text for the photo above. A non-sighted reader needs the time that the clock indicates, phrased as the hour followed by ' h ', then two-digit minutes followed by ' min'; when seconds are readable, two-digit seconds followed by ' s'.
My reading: 4 h 40 min
